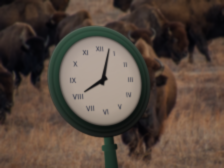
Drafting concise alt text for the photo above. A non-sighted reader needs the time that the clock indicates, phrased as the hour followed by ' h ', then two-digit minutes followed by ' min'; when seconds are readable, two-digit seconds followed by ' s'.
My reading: 8 h 03 min
